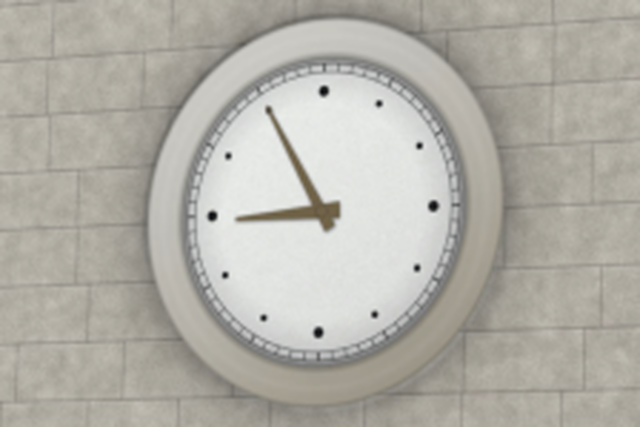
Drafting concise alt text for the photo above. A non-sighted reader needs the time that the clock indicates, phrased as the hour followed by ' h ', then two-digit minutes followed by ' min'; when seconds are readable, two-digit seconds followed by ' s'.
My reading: 8 h 55 min
